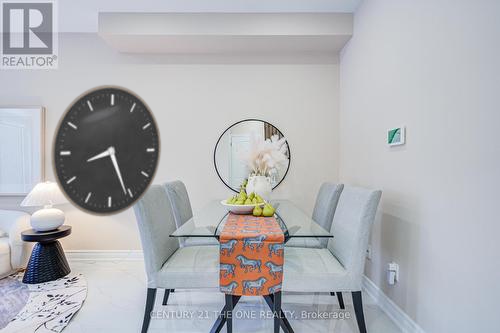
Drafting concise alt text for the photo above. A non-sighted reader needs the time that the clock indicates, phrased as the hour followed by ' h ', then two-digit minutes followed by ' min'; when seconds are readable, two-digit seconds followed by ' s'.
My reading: 8 h 26 min
